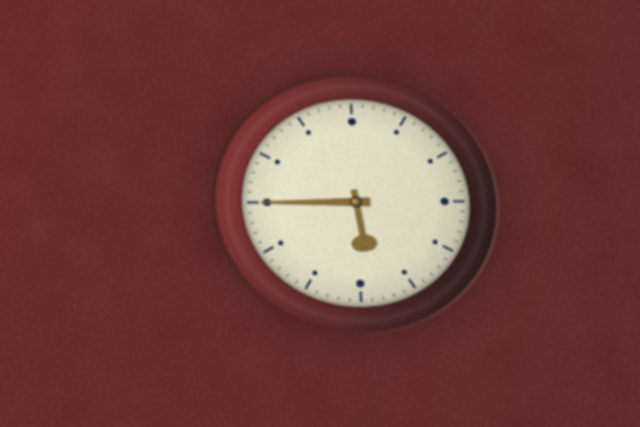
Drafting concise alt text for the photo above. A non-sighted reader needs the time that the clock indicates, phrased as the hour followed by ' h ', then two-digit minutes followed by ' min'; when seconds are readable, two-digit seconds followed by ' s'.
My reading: 5 h 45 min
